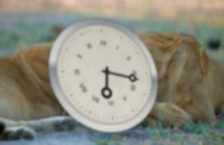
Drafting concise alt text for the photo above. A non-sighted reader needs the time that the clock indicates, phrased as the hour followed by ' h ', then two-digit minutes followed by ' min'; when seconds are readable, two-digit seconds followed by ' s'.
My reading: 6 h 17 min
